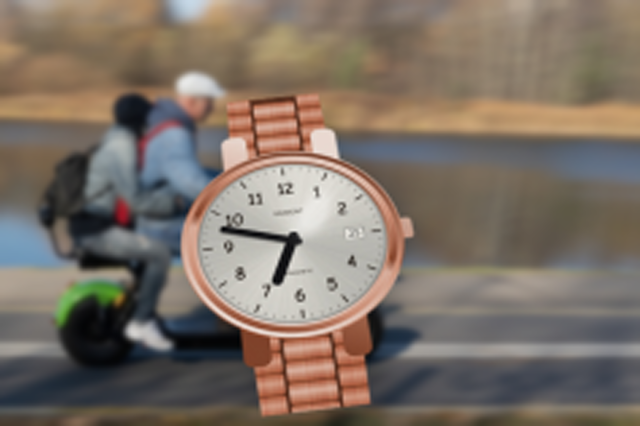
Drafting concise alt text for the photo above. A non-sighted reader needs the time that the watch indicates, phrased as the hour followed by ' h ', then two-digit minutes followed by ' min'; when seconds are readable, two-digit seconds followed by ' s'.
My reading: 6 h 48 min
